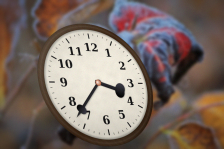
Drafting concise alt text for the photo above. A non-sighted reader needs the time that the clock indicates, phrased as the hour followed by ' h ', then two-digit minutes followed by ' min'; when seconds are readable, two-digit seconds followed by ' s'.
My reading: 3 h 37 min
